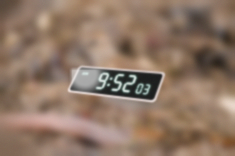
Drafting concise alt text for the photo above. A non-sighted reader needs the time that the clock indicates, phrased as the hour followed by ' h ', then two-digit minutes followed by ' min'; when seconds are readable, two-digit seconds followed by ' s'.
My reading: 9 h 52 min
